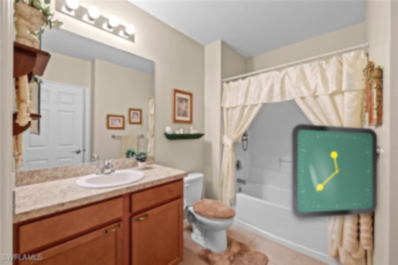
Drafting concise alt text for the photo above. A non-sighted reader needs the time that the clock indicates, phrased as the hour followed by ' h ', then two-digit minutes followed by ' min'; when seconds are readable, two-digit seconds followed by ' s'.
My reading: 11 h 38 min
